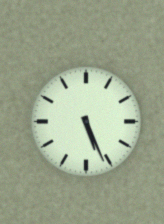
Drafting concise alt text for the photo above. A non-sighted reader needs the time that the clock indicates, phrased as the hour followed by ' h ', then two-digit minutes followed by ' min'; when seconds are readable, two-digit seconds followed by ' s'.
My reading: 5 h 26 min
